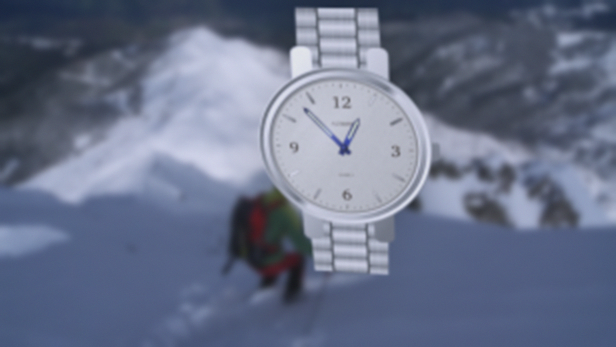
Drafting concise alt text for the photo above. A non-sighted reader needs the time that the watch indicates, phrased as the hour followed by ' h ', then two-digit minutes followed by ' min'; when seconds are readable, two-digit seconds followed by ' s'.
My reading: 12 h 53 min
